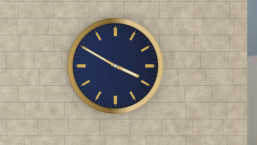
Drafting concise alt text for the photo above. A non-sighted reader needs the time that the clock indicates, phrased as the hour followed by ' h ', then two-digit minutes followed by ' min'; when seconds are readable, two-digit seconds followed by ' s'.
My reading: 3 h 50 min
